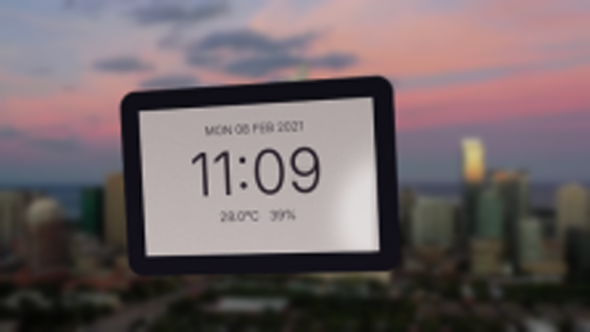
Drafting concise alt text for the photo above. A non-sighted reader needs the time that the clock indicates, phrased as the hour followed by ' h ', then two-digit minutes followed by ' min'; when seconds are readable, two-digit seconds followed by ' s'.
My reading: 11 h 09 min
